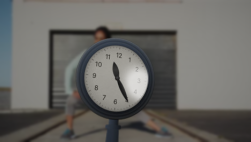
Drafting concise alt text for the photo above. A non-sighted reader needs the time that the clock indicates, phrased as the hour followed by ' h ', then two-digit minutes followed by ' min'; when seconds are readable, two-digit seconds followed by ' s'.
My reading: 11 h 25 min
